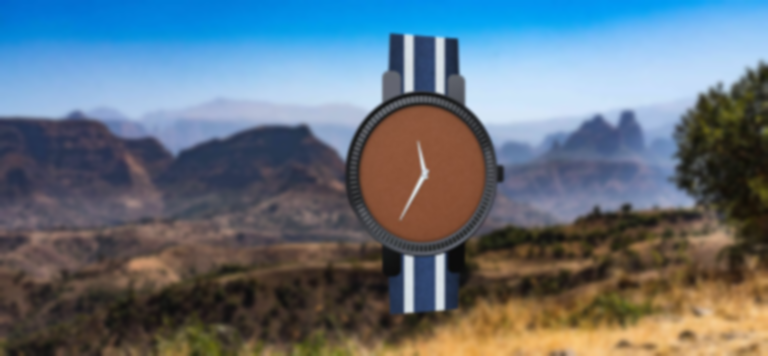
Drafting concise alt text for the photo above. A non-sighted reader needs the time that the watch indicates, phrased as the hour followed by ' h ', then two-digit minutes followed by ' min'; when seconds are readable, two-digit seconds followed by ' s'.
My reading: 11 h 35 min
